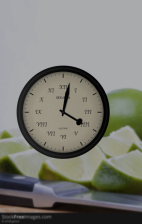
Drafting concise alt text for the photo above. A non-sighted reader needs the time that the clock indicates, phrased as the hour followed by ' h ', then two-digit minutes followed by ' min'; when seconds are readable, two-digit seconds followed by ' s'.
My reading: 4 h 02 min
